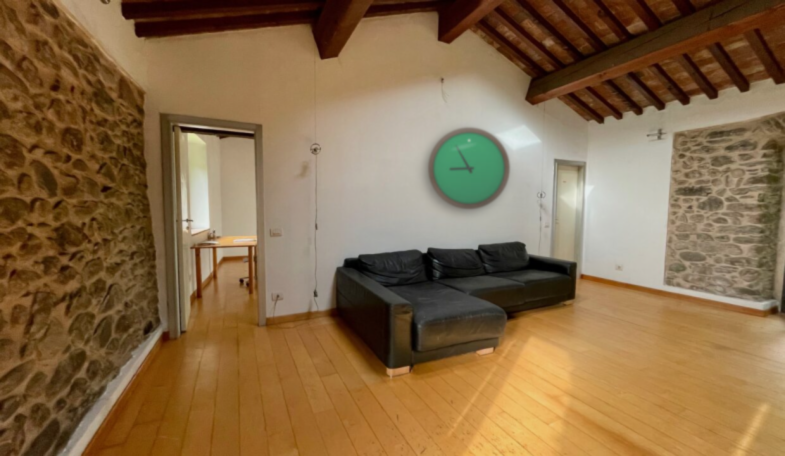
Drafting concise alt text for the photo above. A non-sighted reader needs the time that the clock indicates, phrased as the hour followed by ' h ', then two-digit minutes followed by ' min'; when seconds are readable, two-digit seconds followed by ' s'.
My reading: 8 h 55 min
